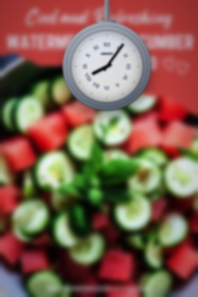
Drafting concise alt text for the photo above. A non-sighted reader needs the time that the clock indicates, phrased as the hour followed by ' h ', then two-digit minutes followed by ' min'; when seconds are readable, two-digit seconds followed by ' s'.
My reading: 8 h 06 min
